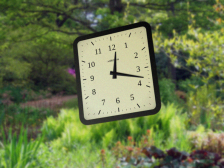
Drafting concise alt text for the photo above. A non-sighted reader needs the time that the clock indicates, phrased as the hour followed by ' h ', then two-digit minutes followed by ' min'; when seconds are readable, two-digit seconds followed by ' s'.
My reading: 12 h 18 min
